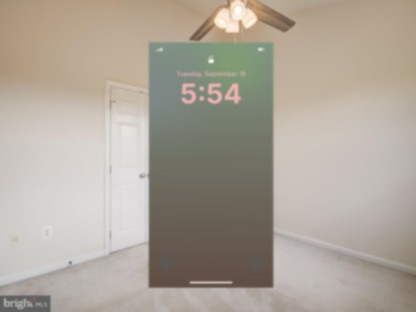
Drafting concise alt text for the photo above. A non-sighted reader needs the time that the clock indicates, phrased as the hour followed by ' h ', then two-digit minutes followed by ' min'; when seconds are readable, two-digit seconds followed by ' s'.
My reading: 5 h 54 min
